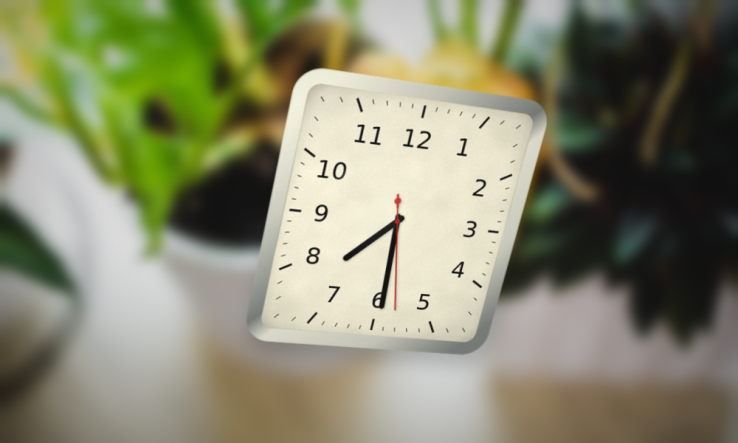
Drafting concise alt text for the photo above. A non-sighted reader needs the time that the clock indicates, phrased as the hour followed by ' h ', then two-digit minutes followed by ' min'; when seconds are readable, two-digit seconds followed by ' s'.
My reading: 7 h 29 min 28 s
